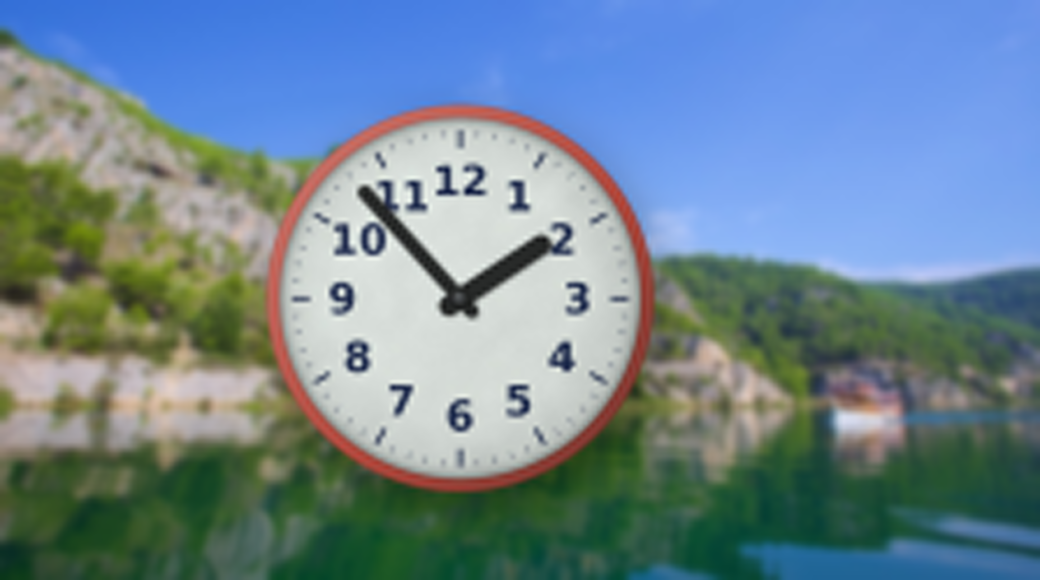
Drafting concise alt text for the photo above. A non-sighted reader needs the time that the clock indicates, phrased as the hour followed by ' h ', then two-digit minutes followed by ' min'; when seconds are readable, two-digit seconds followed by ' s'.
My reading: 1 h 53 min
